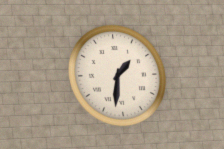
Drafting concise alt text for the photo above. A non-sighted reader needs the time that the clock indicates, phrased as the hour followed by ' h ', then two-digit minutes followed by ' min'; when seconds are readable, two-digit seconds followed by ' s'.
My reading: 1 h 32 min
